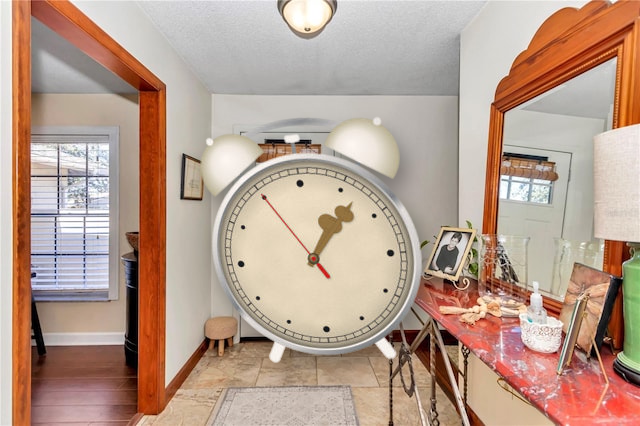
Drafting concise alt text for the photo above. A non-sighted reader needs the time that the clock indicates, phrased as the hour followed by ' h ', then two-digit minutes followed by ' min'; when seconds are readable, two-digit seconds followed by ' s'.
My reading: 1 h 06 min 55 s
